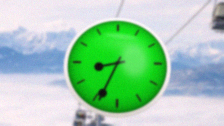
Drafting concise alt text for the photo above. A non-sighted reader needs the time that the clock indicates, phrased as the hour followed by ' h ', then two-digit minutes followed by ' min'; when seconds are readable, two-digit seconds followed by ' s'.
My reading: 8 h 34 min
